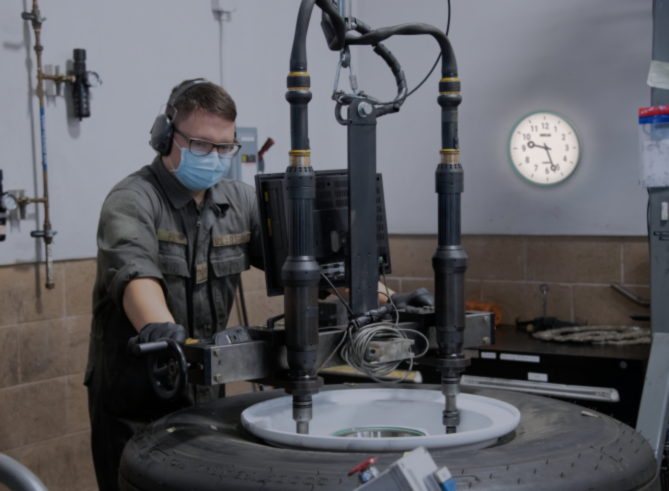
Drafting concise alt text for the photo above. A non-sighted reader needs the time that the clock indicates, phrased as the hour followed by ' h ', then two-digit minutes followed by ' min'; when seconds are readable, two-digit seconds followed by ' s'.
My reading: 9 h 27 min
